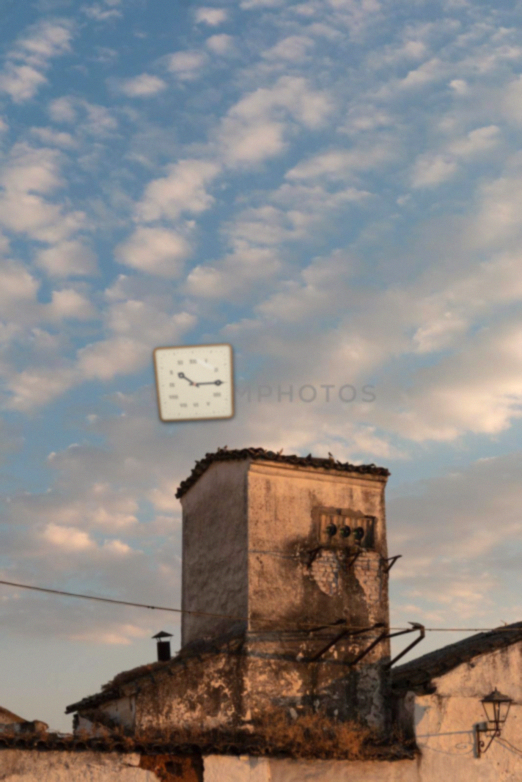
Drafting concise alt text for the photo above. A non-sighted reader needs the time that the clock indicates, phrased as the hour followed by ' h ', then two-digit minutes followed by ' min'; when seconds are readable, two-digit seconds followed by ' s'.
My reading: 10 h 15 min
